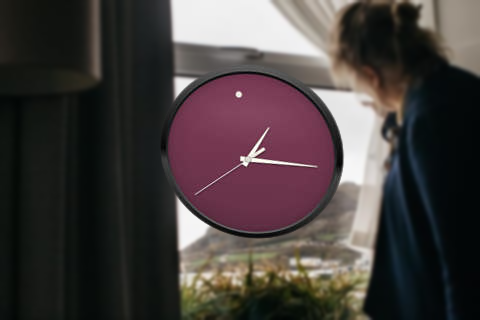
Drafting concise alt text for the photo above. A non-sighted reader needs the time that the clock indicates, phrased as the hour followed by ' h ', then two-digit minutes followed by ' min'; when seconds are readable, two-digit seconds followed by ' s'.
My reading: 1 h 16 min 40 s
